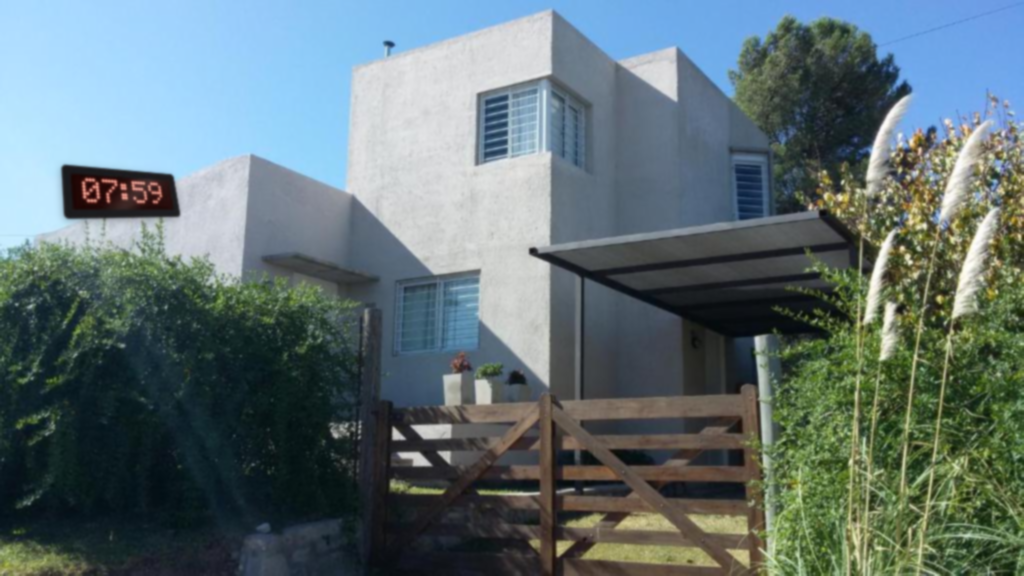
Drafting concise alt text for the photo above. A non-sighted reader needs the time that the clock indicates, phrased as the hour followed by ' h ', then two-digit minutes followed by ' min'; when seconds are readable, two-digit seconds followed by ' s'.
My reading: 7 h 59 min
